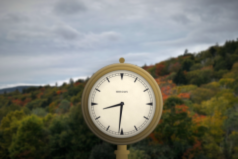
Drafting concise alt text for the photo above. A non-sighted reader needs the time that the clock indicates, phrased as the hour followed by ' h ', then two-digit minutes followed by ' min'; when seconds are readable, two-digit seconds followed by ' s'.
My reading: 8 h 31 min
